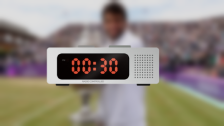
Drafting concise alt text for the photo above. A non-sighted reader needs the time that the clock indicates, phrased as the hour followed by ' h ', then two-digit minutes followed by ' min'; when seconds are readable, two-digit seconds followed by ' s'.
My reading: 0 h 30 min
